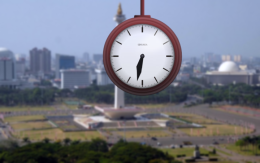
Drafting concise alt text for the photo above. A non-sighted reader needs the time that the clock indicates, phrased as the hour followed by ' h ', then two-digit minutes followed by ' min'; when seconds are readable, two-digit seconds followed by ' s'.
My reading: 6 h 32 min
